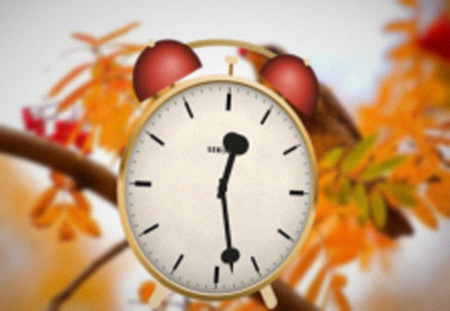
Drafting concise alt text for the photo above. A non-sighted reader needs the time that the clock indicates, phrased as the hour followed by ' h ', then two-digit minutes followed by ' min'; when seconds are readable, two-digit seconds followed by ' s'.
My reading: 12 h 28 min
